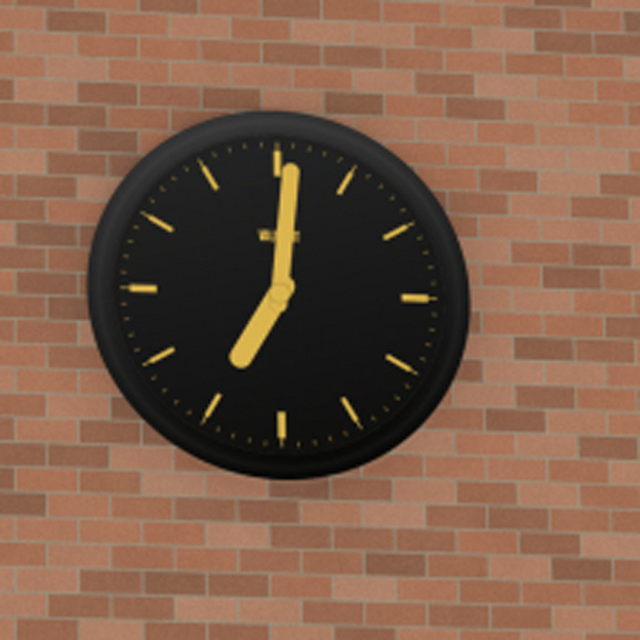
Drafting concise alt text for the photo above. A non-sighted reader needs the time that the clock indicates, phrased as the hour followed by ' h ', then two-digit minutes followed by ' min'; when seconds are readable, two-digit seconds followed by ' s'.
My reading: 7 h 01 min
